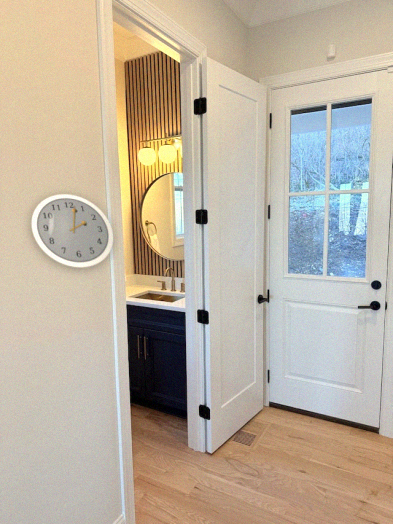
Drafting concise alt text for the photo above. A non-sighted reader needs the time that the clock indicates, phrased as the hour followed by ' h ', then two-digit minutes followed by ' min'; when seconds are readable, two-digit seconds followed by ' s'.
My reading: 2 h 02 min
